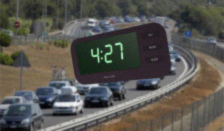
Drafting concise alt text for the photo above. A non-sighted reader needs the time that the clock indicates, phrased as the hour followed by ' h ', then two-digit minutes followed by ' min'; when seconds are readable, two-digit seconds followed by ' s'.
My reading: 4 h 27 min
